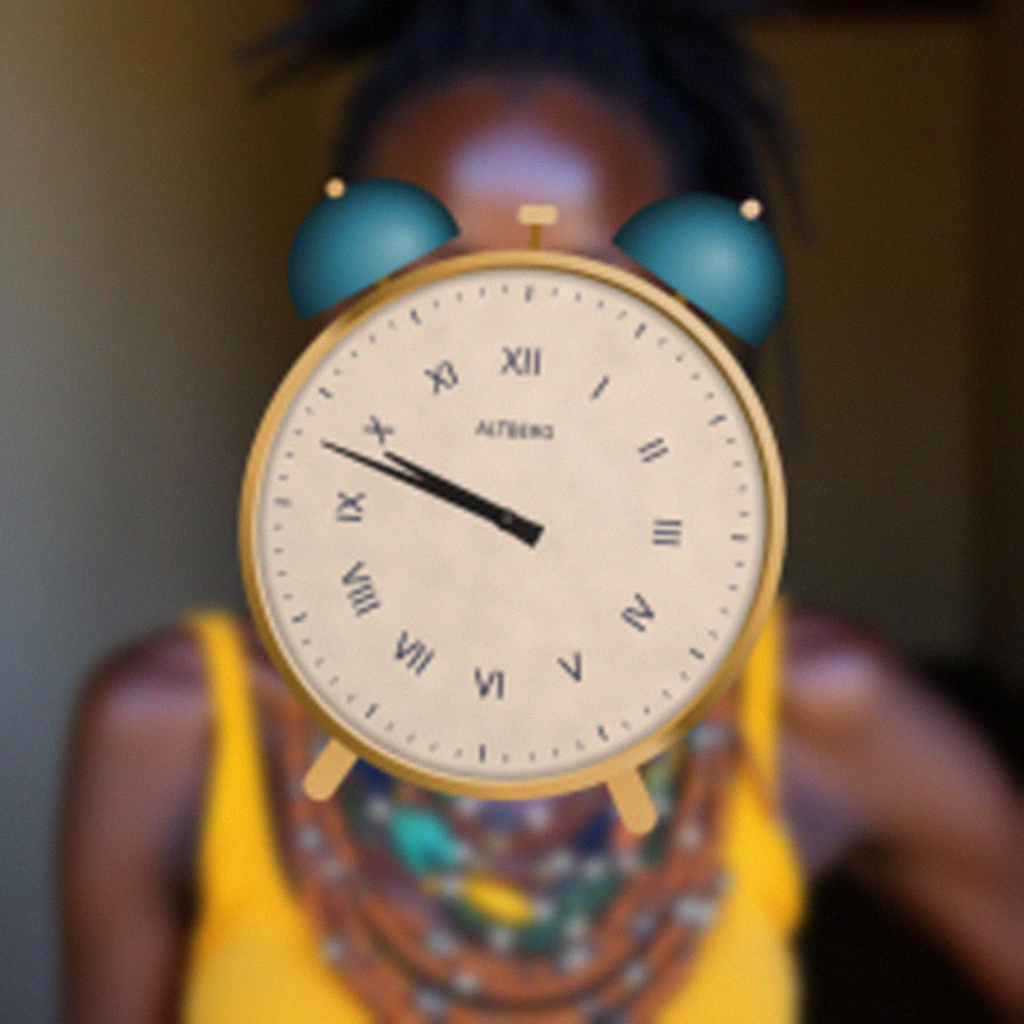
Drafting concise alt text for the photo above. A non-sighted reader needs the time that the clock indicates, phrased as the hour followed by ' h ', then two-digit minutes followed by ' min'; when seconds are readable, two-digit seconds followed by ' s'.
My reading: 9 h 48 min
